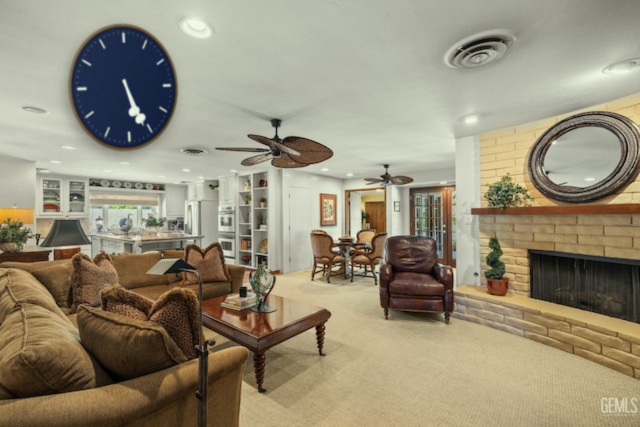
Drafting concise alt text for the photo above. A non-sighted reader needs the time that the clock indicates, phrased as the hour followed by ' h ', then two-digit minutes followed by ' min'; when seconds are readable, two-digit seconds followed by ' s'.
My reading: 5 h 26 min
